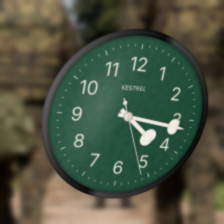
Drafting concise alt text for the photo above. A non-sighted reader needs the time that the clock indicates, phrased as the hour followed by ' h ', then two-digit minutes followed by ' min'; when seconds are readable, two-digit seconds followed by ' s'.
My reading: 4 h 16 min 26 s
